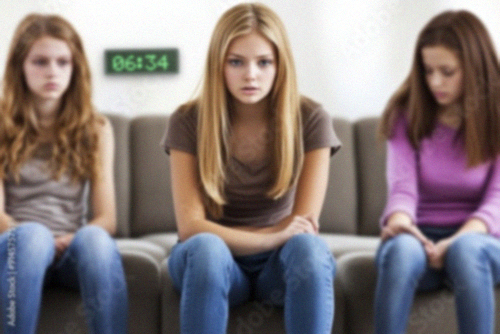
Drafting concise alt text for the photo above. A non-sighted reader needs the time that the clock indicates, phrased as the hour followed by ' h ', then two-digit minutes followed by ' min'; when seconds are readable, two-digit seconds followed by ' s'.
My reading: 6 h 34 min
